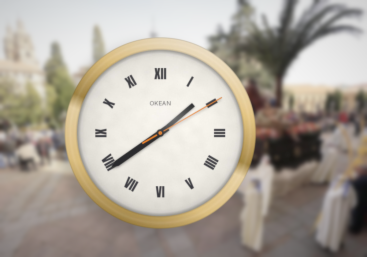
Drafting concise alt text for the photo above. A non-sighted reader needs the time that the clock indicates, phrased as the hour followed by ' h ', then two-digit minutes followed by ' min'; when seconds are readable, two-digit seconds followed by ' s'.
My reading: 1 h 39 min 10 s
